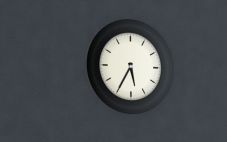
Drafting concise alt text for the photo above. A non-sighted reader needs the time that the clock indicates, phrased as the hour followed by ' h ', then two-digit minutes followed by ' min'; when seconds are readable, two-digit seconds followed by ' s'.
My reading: 5 h 35 min
